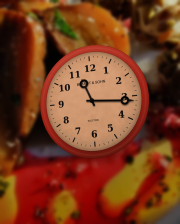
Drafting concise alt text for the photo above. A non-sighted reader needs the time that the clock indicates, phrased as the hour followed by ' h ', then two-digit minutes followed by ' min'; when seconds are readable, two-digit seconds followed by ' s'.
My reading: 11 h 16 min
